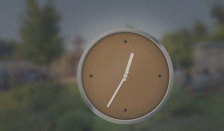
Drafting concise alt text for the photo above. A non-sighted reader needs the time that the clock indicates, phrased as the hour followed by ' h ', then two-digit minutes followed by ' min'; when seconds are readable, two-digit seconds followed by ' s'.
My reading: 12 h 35 min
